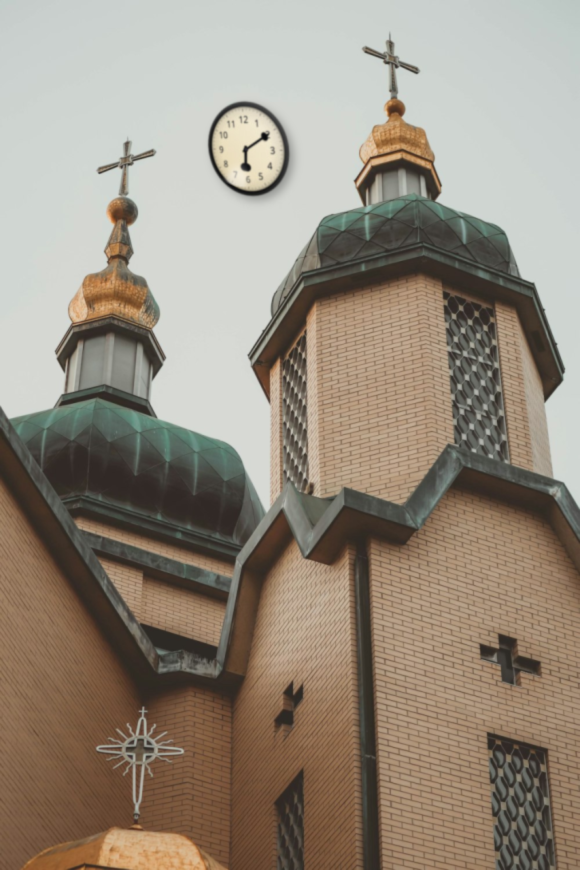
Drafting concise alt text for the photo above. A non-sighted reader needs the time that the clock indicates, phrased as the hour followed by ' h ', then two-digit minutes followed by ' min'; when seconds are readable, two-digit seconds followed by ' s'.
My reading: 6 h 10 min
